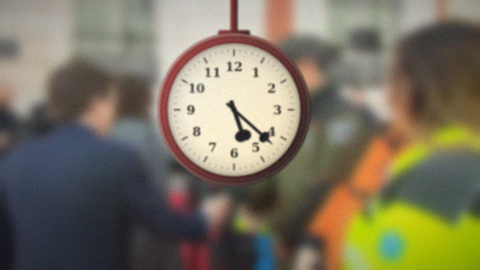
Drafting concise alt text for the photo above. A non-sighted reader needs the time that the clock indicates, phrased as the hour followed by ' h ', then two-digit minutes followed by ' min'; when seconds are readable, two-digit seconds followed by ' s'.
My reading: 5 h 22 min
